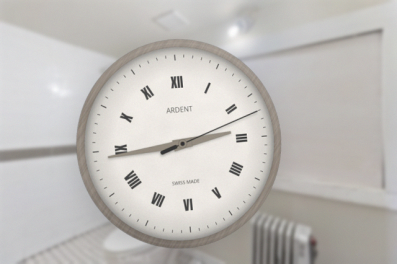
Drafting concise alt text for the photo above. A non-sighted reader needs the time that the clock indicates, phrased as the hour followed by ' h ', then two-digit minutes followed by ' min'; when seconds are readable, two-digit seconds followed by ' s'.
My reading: 2 h 44 min 12 s
